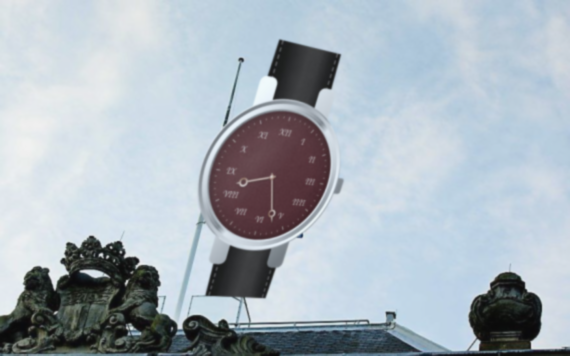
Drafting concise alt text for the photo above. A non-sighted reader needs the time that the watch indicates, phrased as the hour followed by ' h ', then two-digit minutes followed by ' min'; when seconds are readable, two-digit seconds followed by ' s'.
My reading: 8 h 27 min
